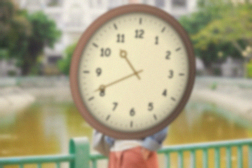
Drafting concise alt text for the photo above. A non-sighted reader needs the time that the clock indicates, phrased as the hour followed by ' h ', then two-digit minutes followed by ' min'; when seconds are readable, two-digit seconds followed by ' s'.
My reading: 10 h 41 min
